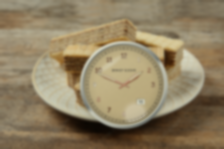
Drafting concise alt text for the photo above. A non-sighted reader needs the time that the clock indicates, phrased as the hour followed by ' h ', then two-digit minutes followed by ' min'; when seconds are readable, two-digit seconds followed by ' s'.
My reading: 1 h 49 min
